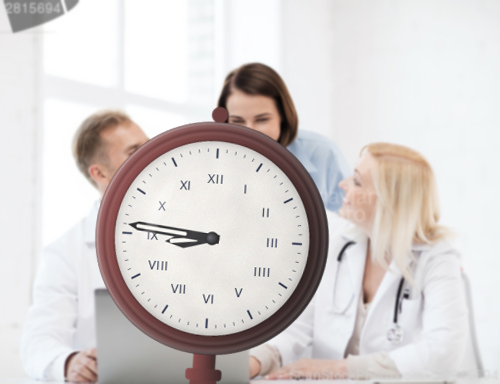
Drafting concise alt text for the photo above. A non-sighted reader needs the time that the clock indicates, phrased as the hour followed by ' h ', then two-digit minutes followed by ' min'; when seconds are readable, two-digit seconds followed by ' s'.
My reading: 8 h 46 min
